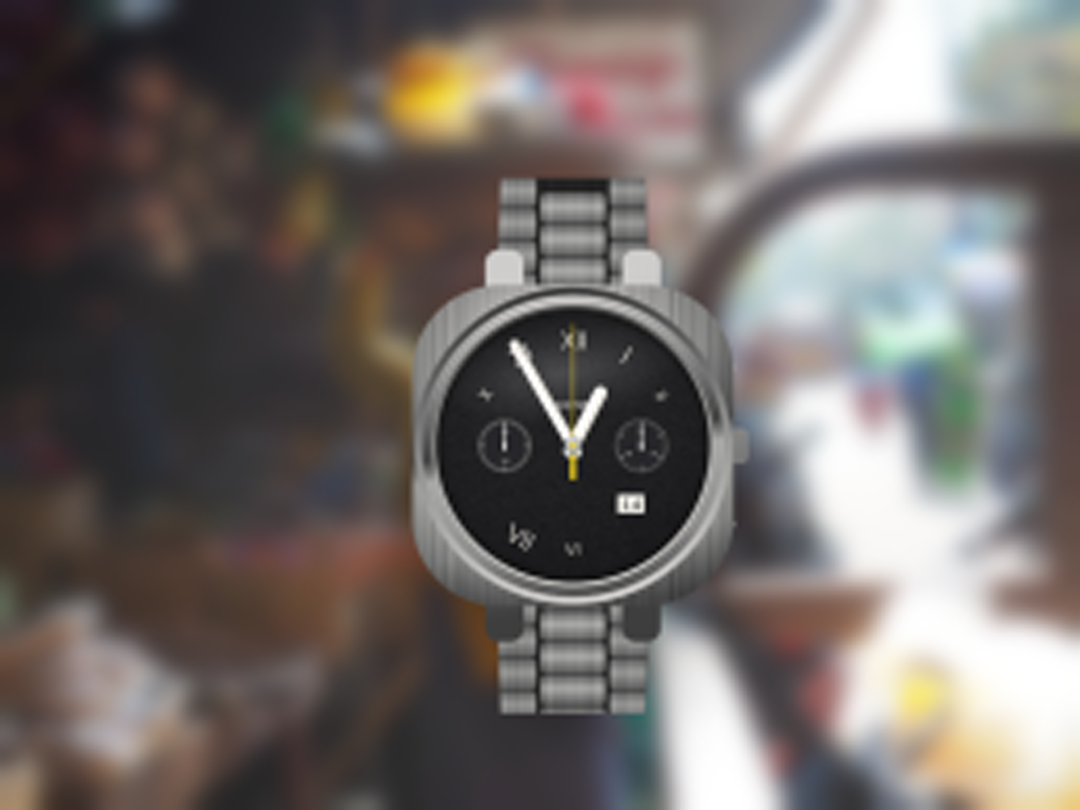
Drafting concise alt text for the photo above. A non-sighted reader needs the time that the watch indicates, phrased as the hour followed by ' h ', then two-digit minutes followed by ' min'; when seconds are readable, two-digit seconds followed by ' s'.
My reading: 12 h 55 min
